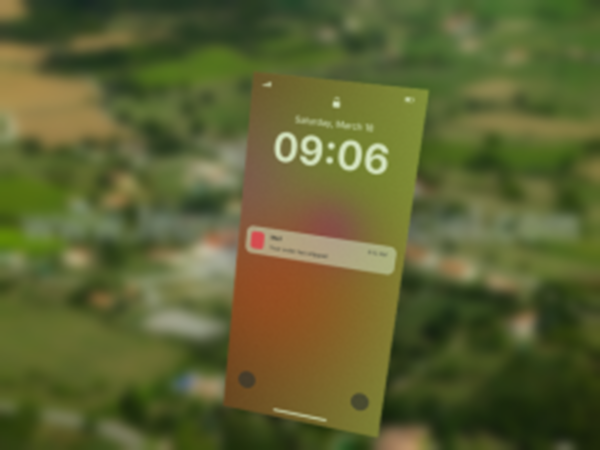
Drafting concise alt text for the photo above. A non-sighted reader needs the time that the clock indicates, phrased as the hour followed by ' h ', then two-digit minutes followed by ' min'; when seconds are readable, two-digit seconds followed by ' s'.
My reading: 9 h 06 min
